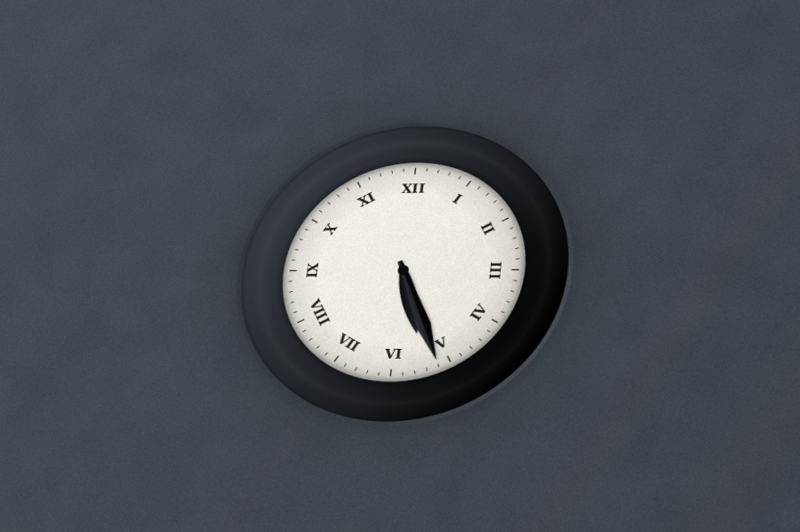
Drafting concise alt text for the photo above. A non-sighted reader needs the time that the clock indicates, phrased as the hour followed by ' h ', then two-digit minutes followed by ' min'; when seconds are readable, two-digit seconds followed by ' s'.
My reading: 5 h 26 min
